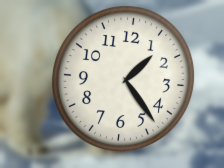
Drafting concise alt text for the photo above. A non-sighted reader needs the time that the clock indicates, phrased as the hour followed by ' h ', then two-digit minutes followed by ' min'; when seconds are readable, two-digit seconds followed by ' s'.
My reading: 1 h 23 min
